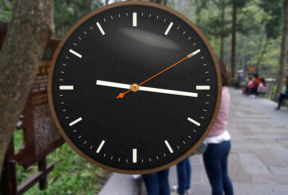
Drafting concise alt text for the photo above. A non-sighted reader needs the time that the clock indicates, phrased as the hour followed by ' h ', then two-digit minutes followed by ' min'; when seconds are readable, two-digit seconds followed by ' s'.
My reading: 9 h 16 min 10 s
